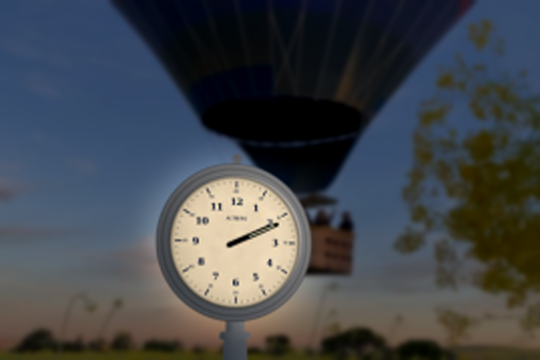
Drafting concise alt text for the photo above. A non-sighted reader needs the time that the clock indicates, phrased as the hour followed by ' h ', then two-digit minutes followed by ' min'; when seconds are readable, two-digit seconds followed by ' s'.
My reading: 2 h 11 min
